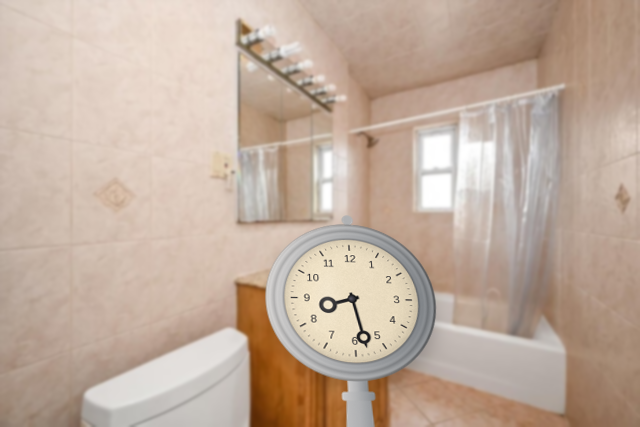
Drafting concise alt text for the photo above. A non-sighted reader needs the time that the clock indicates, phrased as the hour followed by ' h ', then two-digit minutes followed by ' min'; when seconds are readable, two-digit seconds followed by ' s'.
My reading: 8 h 28 min
